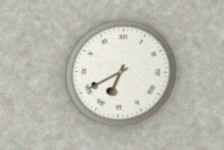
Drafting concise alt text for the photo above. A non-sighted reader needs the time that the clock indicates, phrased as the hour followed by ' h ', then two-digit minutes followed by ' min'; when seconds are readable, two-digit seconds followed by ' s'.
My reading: 6 h 40 min
